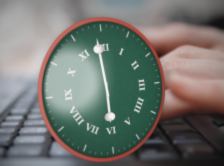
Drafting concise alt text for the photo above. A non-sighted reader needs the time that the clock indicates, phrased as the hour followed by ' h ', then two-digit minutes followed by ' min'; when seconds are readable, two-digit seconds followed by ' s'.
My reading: 5 h 59 min
